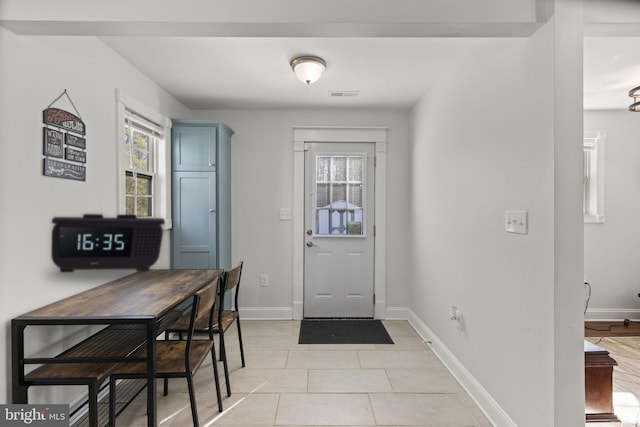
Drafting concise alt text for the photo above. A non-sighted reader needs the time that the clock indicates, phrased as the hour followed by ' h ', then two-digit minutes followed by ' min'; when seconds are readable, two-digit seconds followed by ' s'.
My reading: 16 h 35 min
